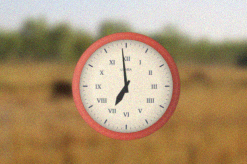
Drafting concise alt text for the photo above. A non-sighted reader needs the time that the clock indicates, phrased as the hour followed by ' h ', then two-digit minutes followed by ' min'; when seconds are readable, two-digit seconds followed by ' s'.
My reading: 6 h 59 min
